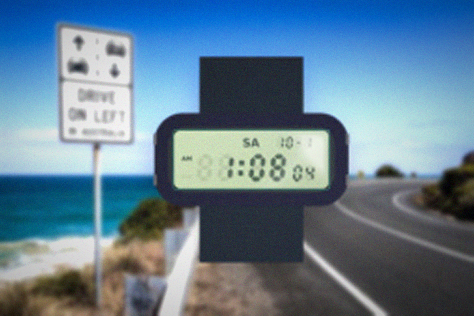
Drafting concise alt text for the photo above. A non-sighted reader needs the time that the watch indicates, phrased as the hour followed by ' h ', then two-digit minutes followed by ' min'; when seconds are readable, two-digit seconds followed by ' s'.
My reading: 1 h 08 min 04 s
